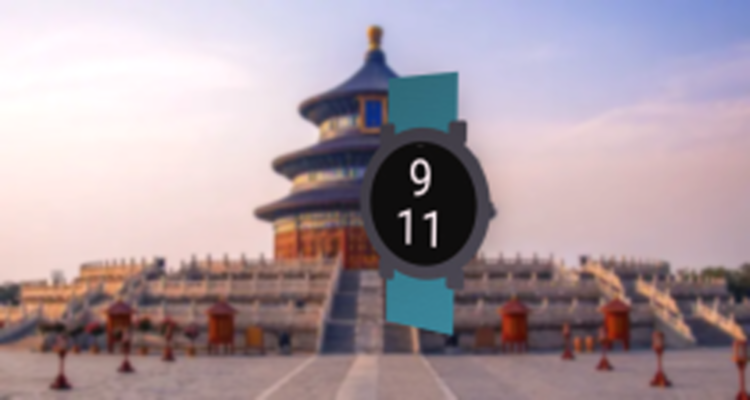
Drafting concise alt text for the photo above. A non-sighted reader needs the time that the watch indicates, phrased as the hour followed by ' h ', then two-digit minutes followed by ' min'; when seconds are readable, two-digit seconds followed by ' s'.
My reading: 9 h 11 min
